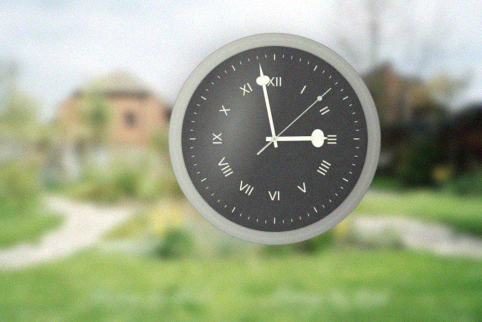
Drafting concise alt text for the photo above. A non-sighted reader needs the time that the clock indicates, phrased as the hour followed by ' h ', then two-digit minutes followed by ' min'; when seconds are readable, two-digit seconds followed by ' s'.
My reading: 2 h 58 min 08 s
